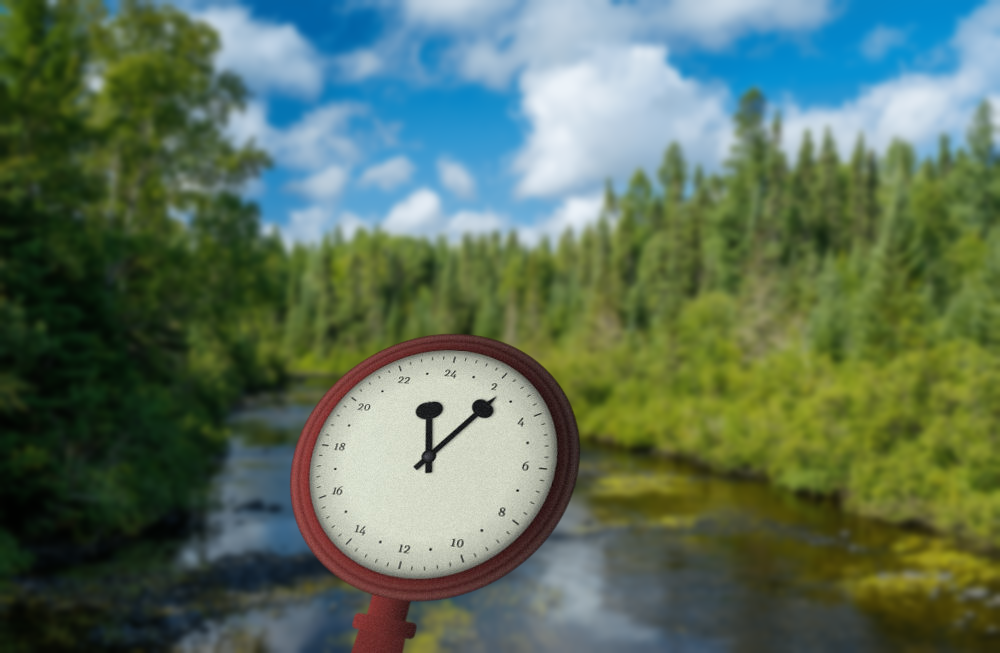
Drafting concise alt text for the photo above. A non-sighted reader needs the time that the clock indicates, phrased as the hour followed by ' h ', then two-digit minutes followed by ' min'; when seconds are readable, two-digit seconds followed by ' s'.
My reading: 23 h 06 min
